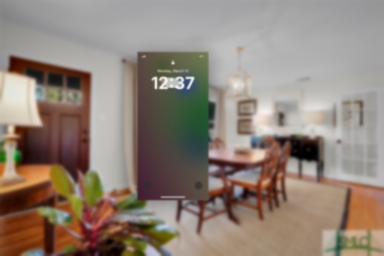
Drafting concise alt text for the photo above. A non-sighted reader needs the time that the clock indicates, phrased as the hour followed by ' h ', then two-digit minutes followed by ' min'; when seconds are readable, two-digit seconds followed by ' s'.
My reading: 12 h 37 min
